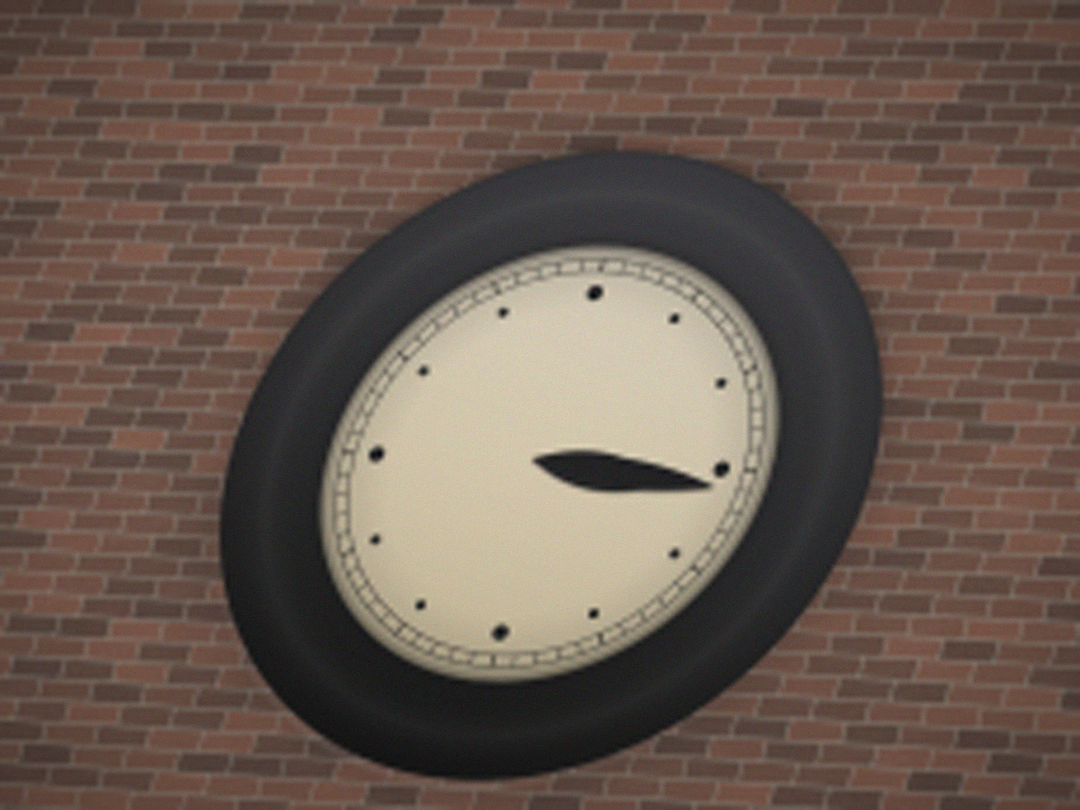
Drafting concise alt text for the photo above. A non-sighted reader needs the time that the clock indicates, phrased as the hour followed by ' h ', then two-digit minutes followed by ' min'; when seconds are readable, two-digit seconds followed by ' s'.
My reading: 3 h 16 min
